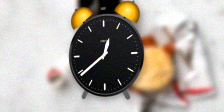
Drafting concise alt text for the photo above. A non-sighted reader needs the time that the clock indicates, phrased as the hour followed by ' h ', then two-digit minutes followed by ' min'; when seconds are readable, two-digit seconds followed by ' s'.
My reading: 12 h 39 min
